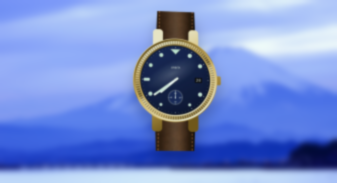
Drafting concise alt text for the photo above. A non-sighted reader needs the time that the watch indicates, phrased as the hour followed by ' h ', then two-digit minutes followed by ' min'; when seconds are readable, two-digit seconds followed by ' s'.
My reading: 7 h 39 min
